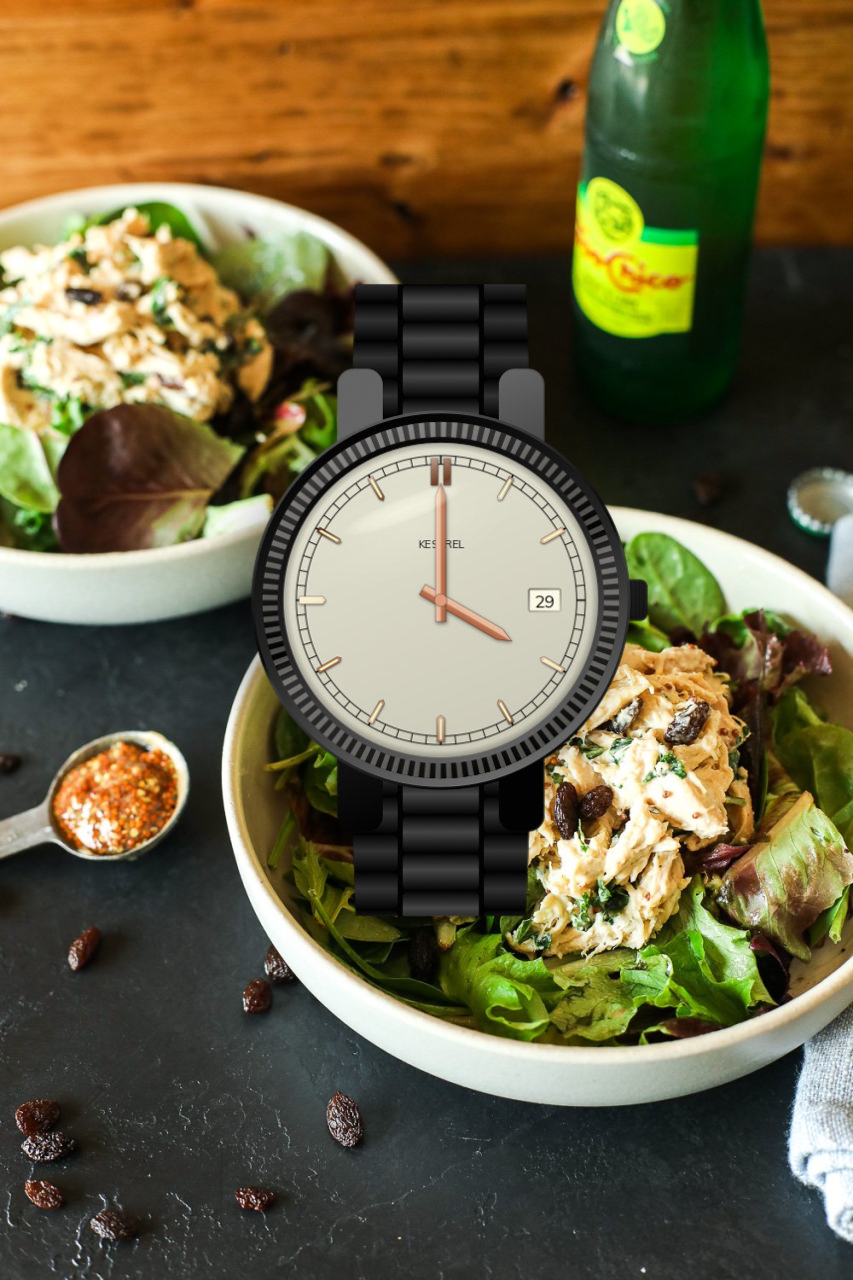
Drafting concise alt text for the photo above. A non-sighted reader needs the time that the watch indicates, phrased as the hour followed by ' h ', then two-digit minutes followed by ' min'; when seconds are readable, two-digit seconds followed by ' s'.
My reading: 4 h 00 min
